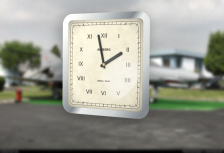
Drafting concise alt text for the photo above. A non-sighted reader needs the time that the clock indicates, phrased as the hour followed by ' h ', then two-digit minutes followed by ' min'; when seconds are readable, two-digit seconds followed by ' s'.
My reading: 1 h 58 min
